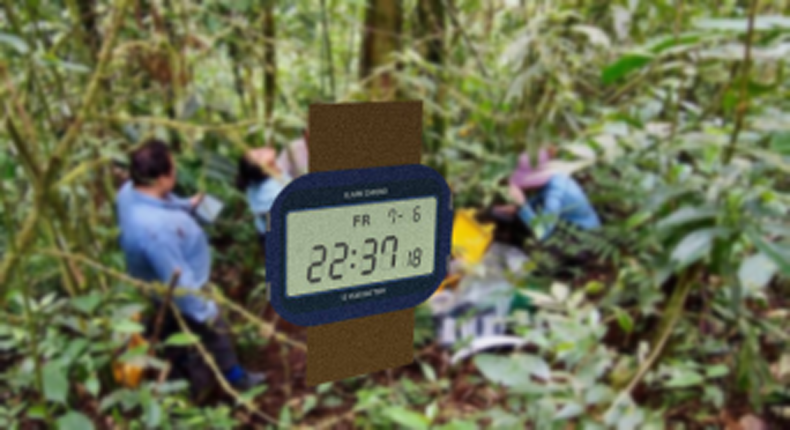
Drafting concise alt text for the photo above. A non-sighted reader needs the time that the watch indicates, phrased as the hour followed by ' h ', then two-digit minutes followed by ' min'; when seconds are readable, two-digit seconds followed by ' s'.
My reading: 22 h 37 min 18 s
